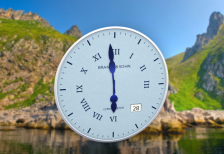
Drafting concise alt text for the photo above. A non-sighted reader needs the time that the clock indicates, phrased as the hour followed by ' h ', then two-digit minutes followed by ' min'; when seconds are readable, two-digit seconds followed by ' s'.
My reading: 5 h 59 min
